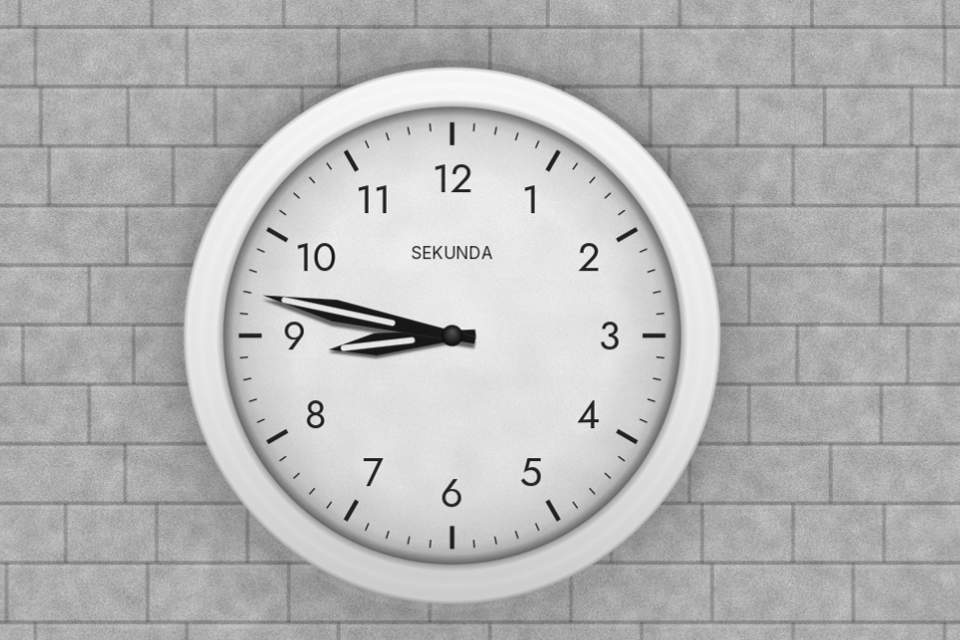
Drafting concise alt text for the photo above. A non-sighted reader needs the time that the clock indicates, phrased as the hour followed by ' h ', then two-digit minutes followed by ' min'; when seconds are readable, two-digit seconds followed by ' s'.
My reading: 8 h 47 min
